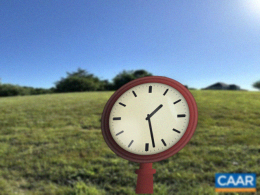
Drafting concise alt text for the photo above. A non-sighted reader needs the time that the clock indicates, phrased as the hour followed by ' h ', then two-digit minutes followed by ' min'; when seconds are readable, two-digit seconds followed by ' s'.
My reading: 1 h 28 min
